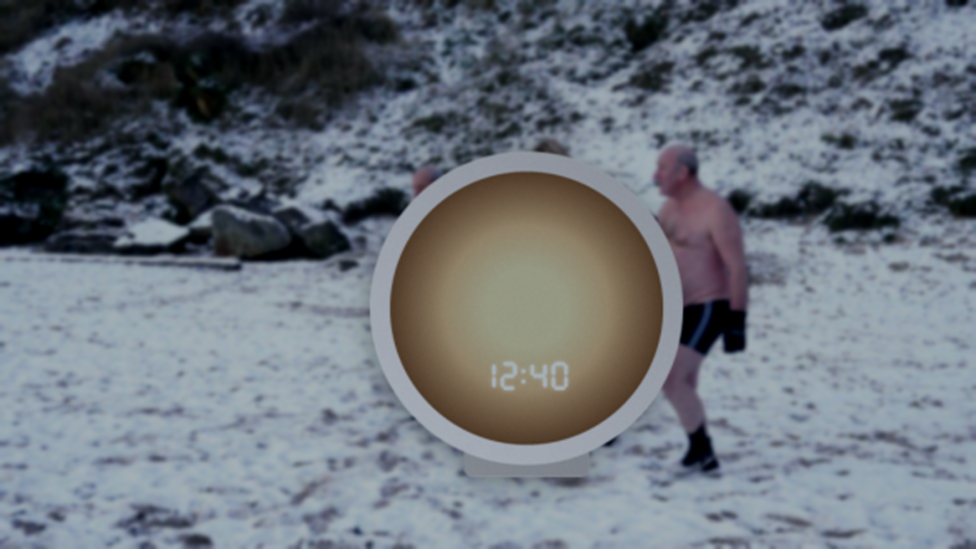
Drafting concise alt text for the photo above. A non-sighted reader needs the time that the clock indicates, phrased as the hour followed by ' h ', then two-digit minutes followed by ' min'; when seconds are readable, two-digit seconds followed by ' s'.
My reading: 12 h 40 min
